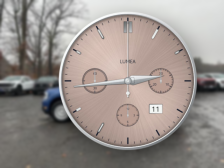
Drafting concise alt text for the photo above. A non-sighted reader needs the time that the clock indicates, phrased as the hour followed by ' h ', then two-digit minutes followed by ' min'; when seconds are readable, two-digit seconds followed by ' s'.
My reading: 2 h 44 min
